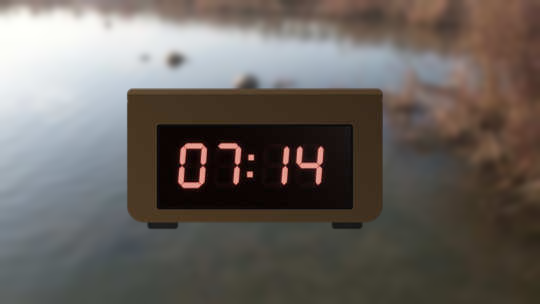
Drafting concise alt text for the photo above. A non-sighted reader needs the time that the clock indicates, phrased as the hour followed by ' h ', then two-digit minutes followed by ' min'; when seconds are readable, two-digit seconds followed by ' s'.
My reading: 7 h 14 min
